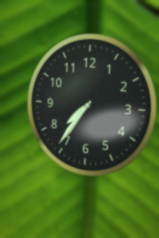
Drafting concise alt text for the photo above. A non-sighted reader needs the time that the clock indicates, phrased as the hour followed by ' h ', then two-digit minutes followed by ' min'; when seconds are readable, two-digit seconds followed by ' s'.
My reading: 7 h 36 min
